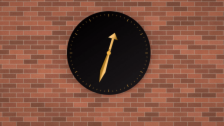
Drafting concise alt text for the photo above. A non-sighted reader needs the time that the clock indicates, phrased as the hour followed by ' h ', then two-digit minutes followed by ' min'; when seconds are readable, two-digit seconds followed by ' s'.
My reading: 12 h 33 min
